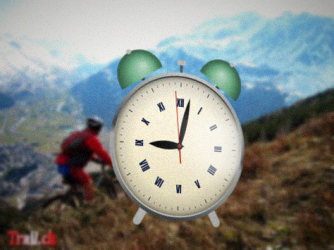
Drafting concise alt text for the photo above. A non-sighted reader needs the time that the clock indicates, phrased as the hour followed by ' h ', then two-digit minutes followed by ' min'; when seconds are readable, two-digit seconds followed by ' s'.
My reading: 9 h 01 min 59 s
